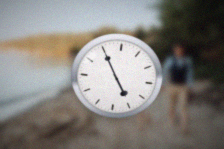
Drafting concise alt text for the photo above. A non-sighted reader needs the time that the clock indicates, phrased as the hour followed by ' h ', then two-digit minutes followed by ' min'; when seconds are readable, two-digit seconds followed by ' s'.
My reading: 4 h 55 min
